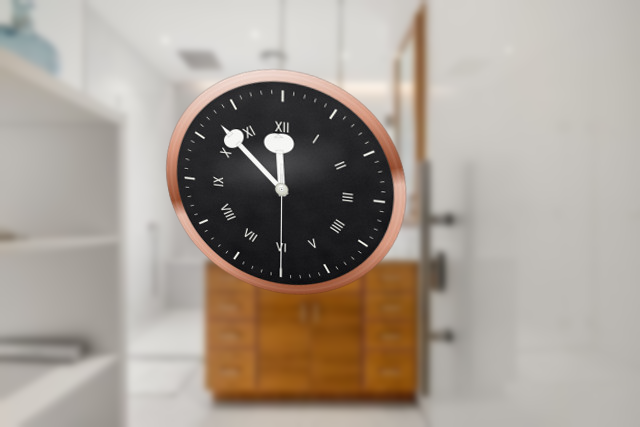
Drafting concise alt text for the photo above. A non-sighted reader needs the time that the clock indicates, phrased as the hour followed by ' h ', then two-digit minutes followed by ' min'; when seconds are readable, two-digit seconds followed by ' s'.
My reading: 11 h 52 min 30 s
